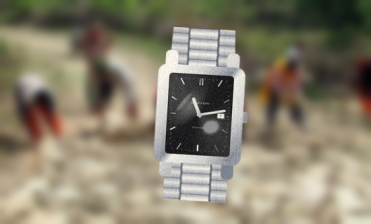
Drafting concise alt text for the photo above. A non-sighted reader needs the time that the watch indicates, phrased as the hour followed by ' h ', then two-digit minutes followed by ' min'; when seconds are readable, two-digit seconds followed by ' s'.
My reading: 11 h 13 min
